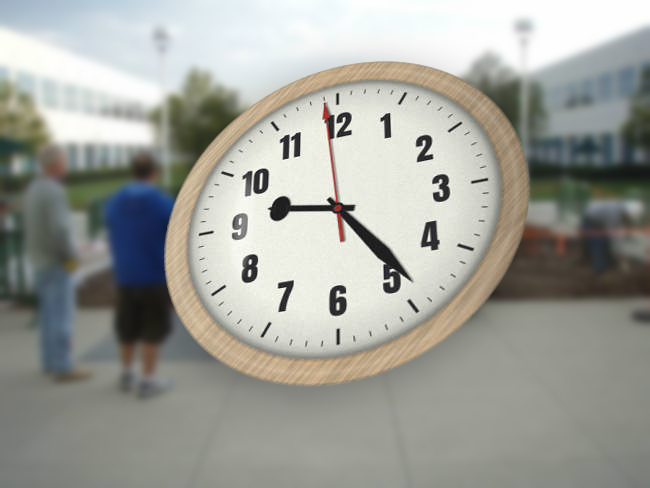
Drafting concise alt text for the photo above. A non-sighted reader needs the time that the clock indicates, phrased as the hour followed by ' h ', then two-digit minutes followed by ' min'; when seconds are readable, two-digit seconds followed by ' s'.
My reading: 9 h 23 min 59 s
